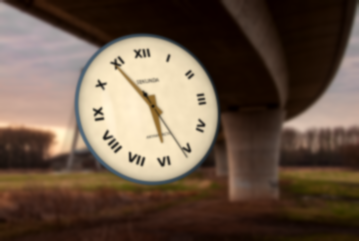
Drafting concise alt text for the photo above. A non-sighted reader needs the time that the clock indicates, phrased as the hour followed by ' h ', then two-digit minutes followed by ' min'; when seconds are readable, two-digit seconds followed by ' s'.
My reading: 5 h 54 min 26 s
